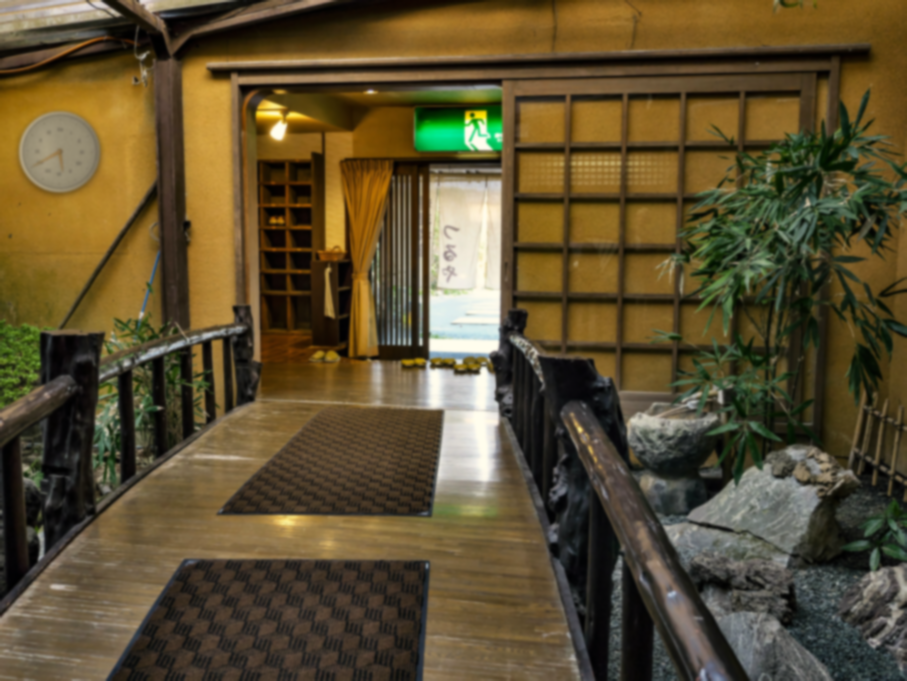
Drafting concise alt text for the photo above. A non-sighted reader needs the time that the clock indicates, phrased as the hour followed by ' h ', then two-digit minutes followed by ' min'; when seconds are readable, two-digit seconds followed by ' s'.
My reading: 5 h 40 min
